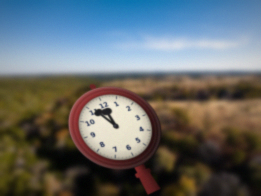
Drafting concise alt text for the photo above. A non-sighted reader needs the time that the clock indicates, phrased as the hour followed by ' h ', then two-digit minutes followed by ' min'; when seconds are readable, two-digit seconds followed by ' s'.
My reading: 11 h 56 min
